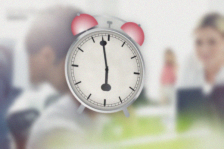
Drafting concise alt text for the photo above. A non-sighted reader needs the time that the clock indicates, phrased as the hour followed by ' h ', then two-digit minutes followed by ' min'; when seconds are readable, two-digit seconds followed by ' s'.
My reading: 5 h 58 min
